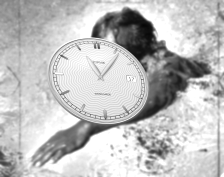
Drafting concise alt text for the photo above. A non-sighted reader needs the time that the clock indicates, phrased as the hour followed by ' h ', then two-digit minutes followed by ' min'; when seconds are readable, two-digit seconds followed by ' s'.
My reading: 11 h 06 min
